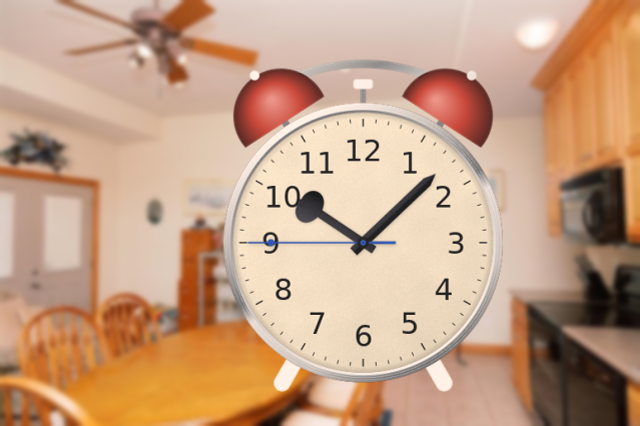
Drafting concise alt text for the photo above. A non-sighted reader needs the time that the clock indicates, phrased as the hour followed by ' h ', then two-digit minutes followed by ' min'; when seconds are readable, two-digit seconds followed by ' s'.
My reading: 10 h 07 min 45 s
